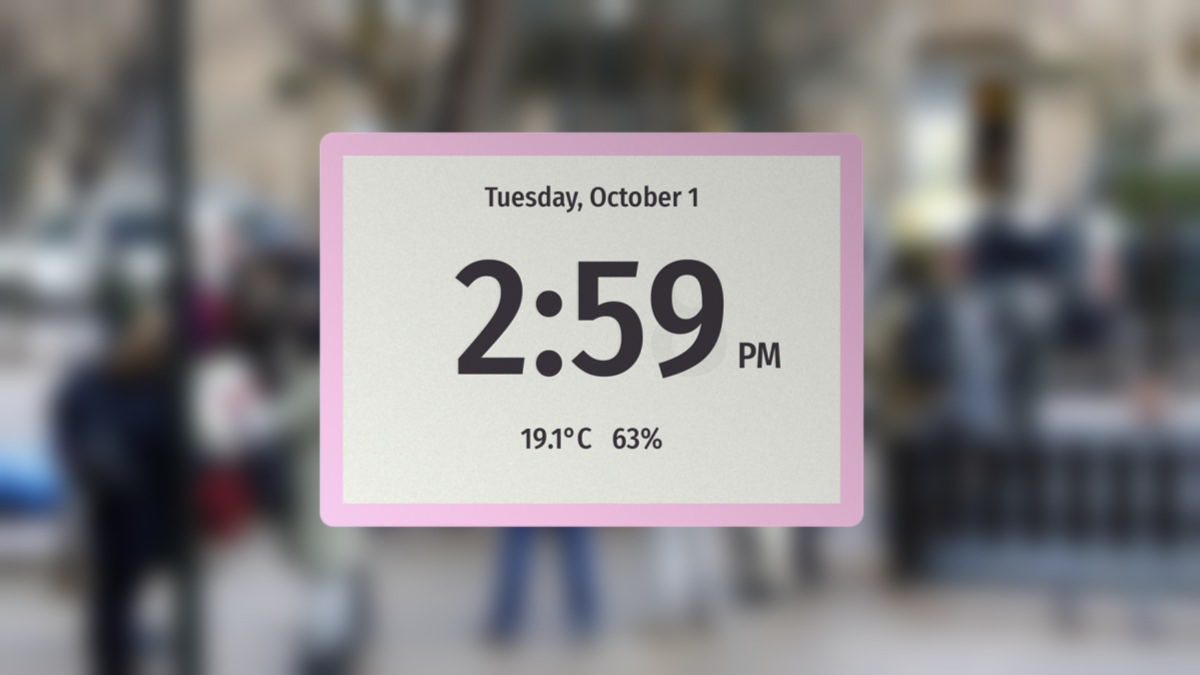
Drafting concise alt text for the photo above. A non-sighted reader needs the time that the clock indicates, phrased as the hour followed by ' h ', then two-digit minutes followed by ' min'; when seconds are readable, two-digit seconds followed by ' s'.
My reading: 2 h 59 min
